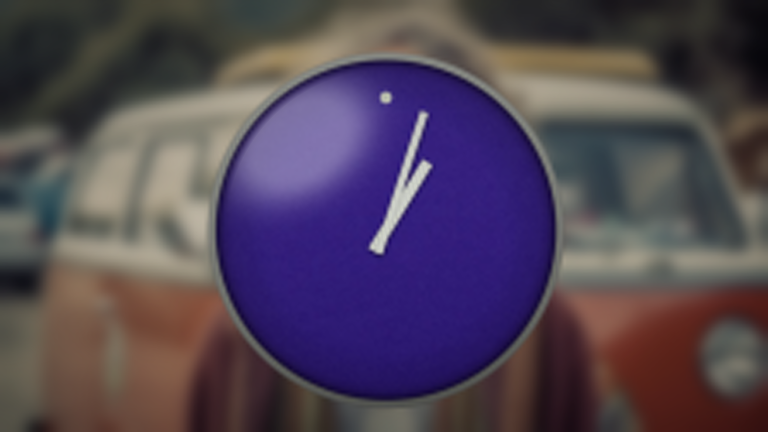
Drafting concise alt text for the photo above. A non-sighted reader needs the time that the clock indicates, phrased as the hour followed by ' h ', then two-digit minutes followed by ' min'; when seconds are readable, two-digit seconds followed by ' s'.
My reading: 1 h 03 min
